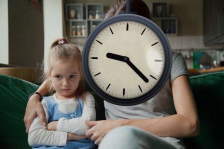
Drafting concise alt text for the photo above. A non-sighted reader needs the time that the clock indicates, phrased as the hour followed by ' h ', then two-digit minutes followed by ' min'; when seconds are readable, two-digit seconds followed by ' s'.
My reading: 9 h 22 min
